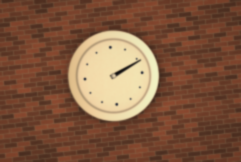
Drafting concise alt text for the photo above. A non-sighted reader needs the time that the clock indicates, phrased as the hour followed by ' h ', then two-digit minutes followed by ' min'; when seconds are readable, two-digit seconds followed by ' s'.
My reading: 2 h 11 min
